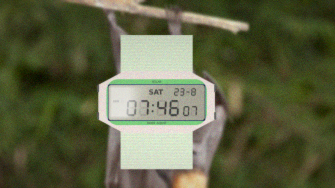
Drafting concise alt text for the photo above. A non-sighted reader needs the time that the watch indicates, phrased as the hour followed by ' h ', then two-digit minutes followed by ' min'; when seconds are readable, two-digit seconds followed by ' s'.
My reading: 7 h 46 min 07 s
